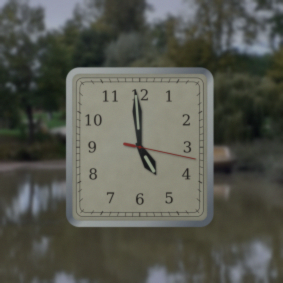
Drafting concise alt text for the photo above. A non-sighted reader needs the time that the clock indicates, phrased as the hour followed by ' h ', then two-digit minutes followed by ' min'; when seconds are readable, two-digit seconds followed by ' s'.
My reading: 4 h 59 min 17 s
